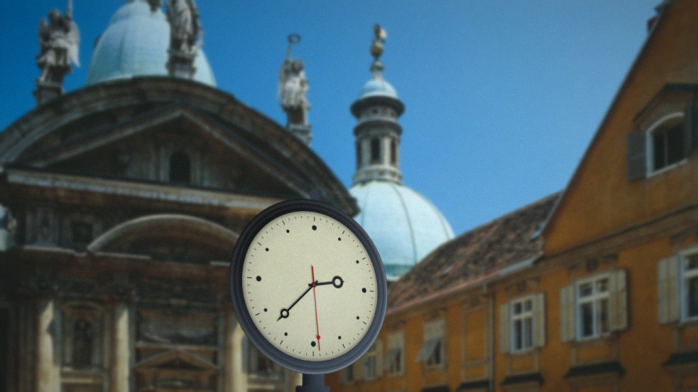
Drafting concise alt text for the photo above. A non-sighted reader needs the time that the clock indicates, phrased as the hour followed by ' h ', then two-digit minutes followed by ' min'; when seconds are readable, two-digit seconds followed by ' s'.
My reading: 2 h 37 min 29 s
